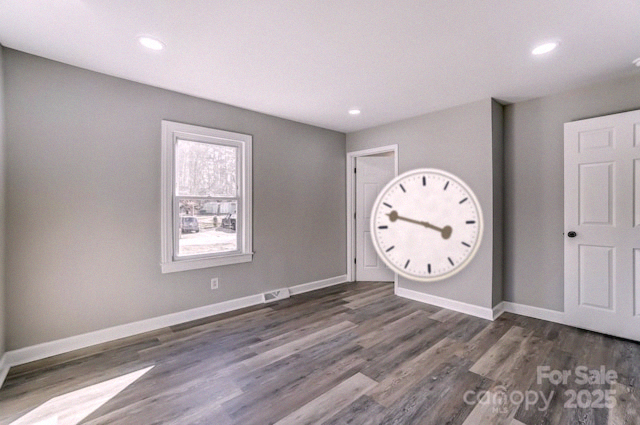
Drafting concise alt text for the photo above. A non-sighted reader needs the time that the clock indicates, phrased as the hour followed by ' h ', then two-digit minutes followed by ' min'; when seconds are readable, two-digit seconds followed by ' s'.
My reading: 3 h 48 min
